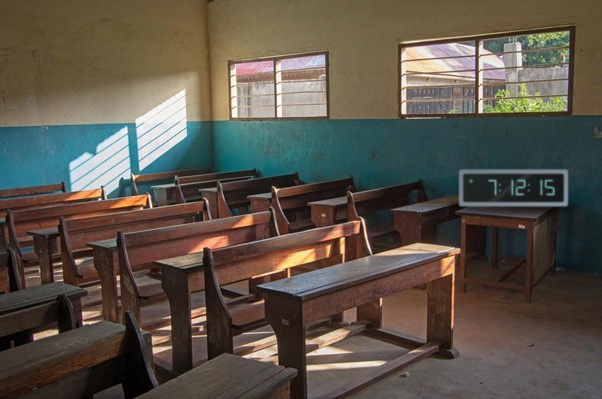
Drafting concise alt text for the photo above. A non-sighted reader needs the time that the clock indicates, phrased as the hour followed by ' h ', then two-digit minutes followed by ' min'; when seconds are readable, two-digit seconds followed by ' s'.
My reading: 7 h 12 min 15 s
